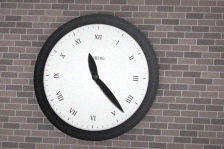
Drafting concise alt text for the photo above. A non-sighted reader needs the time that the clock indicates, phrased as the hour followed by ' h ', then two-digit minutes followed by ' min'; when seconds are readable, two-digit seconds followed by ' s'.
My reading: 11 h 23 min
